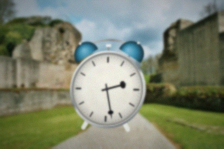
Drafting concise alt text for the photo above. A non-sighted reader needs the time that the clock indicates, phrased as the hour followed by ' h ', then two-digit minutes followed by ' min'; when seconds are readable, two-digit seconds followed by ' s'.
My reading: 2 h 28 min
